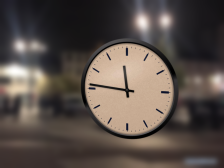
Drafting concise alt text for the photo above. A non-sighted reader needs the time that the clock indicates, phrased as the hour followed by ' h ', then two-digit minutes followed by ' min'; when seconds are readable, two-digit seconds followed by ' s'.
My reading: 11 h 46 min
